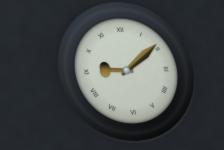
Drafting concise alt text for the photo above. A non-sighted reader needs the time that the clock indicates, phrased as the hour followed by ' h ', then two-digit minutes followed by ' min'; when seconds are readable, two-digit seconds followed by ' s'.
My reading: 9 h 09 min
